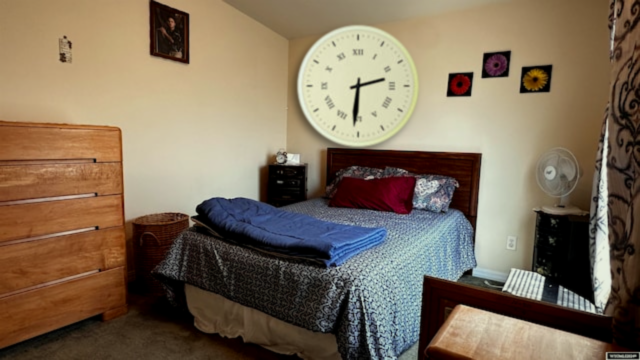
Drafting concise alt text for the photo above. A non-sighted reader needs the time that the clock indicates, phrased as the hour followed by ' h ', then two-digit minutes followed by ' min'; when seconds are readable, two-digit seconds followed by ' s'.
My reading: 2 h 31 min
